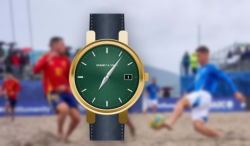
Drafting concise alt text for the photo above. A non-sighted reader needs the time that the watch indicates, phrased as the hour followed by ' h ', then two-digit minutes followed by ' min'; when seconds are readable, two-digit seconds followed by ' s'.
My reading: 7 h 06 min
